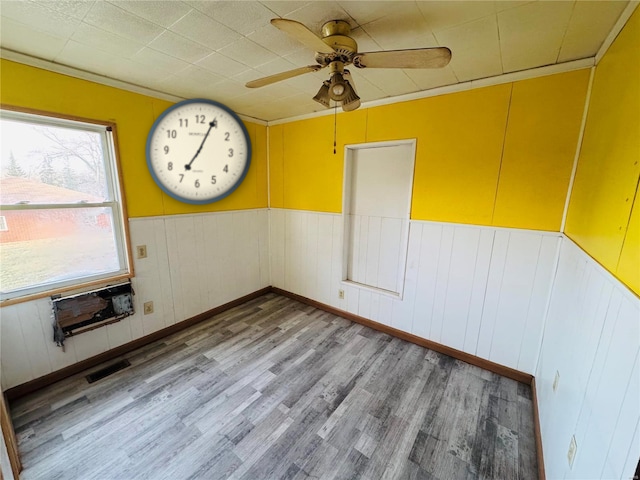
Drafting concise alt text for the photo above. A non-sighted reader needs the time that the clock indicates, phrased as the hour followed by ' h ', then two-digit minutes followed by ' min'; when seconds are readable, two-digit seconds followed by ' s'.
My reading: 7 h 04 min
